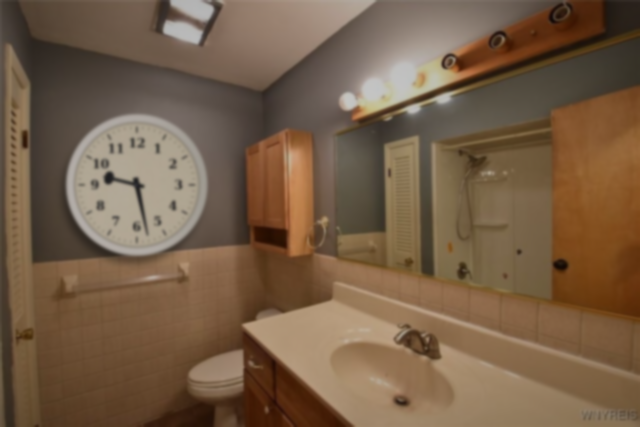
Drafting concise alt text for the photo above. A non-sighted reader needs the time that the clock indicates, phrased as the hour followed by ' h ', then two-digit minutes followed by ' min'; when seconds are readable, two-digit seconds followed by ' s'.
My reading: 9 h 28 min
